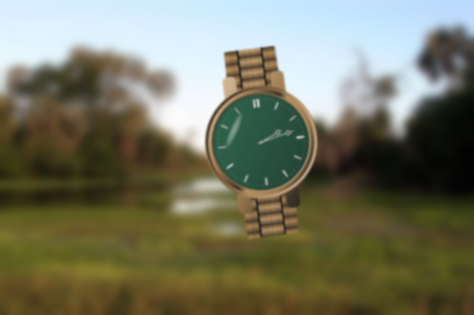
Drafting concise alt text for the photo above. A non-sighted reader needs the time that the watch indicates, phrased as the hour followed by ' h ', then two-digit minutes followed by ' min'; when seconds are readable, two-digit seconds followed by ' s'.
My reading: 2 h 13 min
